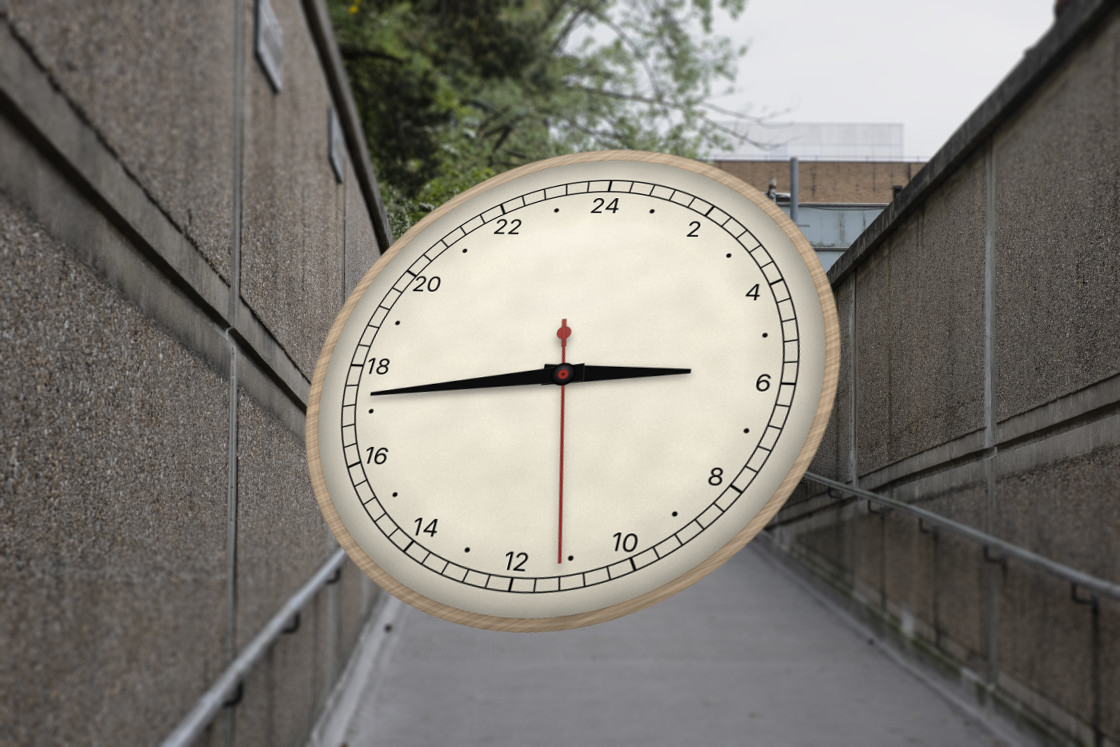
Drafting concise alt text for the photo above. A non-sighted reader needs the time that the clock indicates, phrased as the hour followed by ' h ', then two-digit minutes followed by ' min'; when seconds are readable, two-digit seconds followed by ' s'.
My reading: 5 h 43 min 28 s
